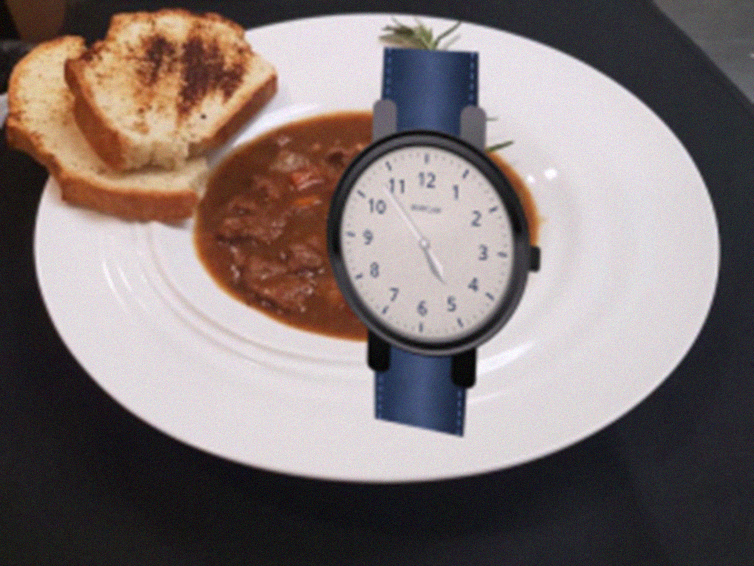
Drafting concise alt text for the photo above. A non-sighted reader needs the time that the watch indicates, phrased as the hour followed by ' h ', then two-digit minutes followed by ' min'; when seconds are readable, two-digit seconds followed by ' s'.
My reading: 4 h 53 min
